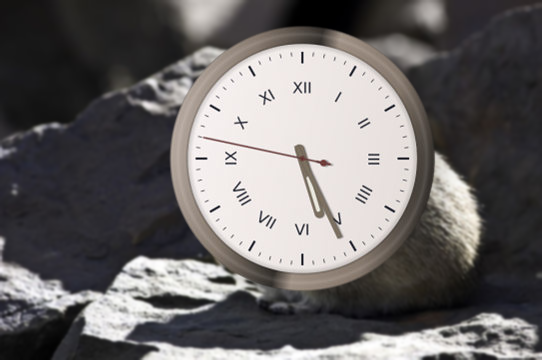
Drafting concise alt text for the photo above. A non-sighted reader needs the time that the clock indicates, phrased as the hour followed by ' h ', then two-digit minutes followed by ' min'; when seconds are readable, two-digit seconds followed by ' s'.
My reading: 5 h 25 min 47 s
